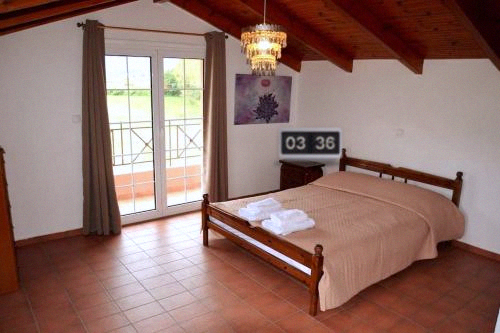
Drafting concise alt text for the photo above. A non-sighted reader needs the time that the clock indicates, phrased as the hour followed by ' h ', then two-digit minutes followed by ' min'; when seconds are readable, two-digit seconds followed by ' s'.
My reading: 3 h 36 min
